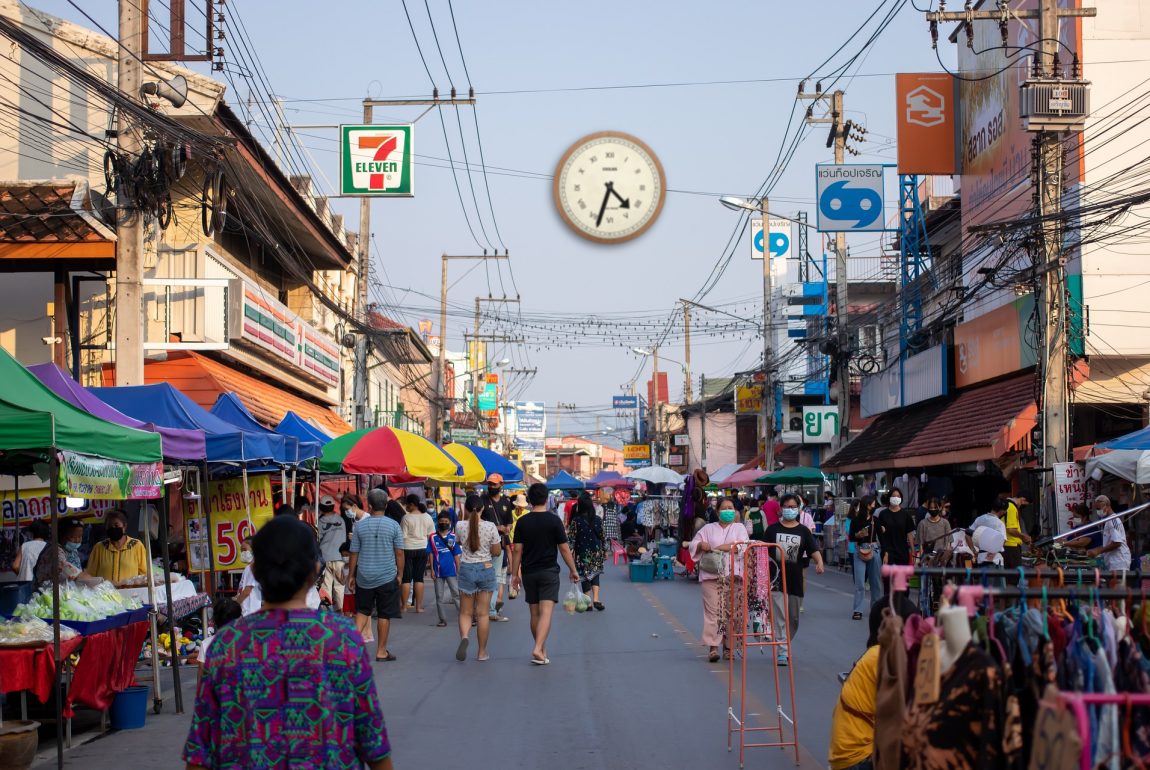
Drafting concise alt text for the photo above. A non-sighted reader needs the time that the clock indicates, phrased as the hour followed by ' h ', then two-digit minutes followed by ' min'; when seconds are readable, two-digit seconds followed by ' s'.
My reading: 4 h 33 min
